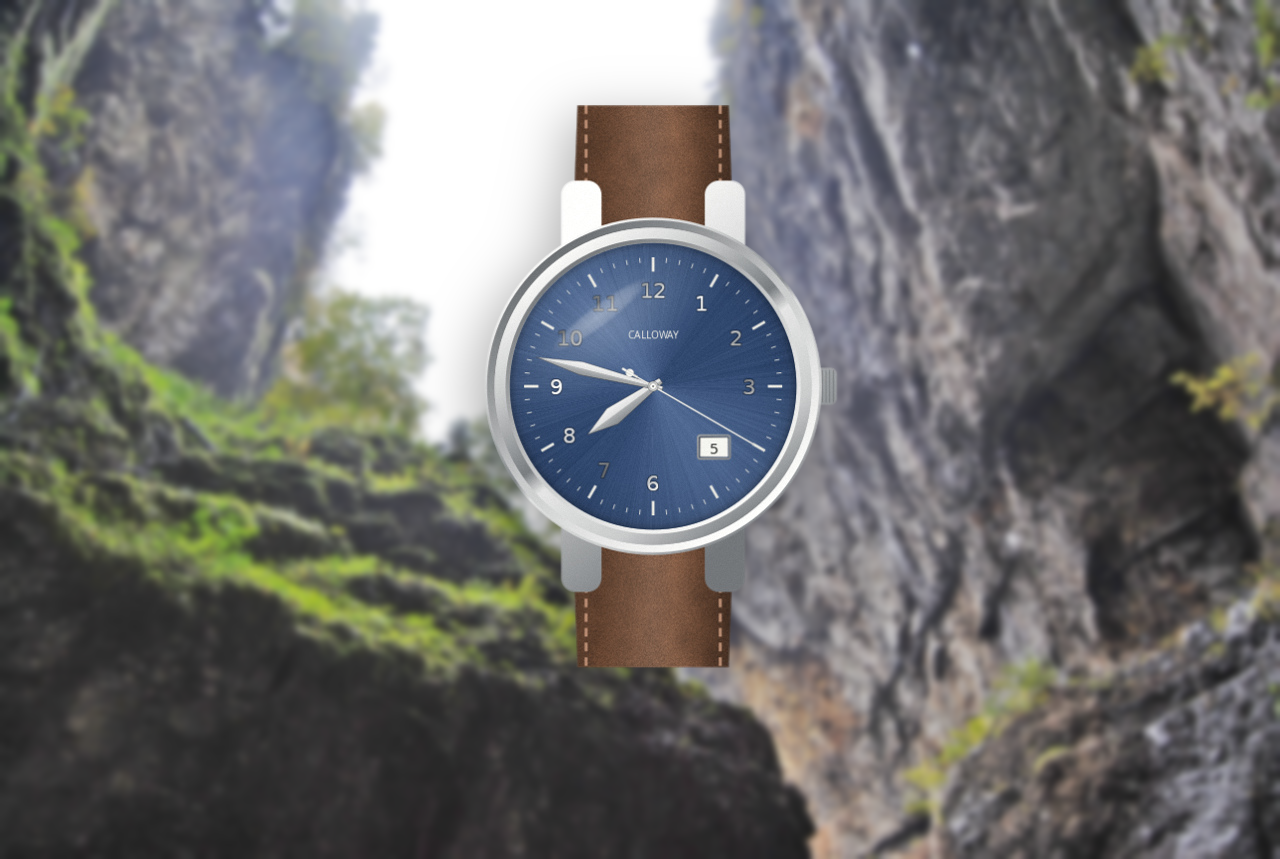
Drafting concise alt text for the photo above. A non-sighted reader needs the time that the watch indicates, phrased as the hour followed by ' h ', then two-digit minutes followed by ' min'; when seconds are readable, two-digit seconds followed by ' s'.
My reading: 7 h 47 min 20 s
